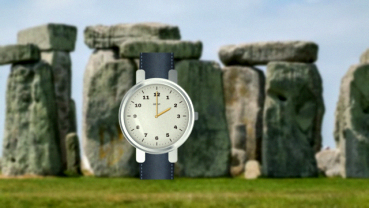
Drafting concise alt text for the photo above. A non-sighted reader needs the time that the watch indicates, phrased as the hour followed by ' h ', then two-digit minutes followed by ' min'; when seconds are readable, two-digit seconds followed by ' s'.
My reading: 2 h 00 min
